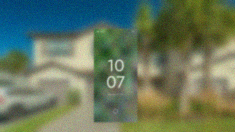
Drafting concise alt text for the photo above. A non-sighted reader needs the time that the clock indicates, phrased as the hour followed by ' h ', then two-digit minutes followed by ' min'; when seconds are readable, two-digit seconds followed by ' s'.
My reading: 10 h 07 min
